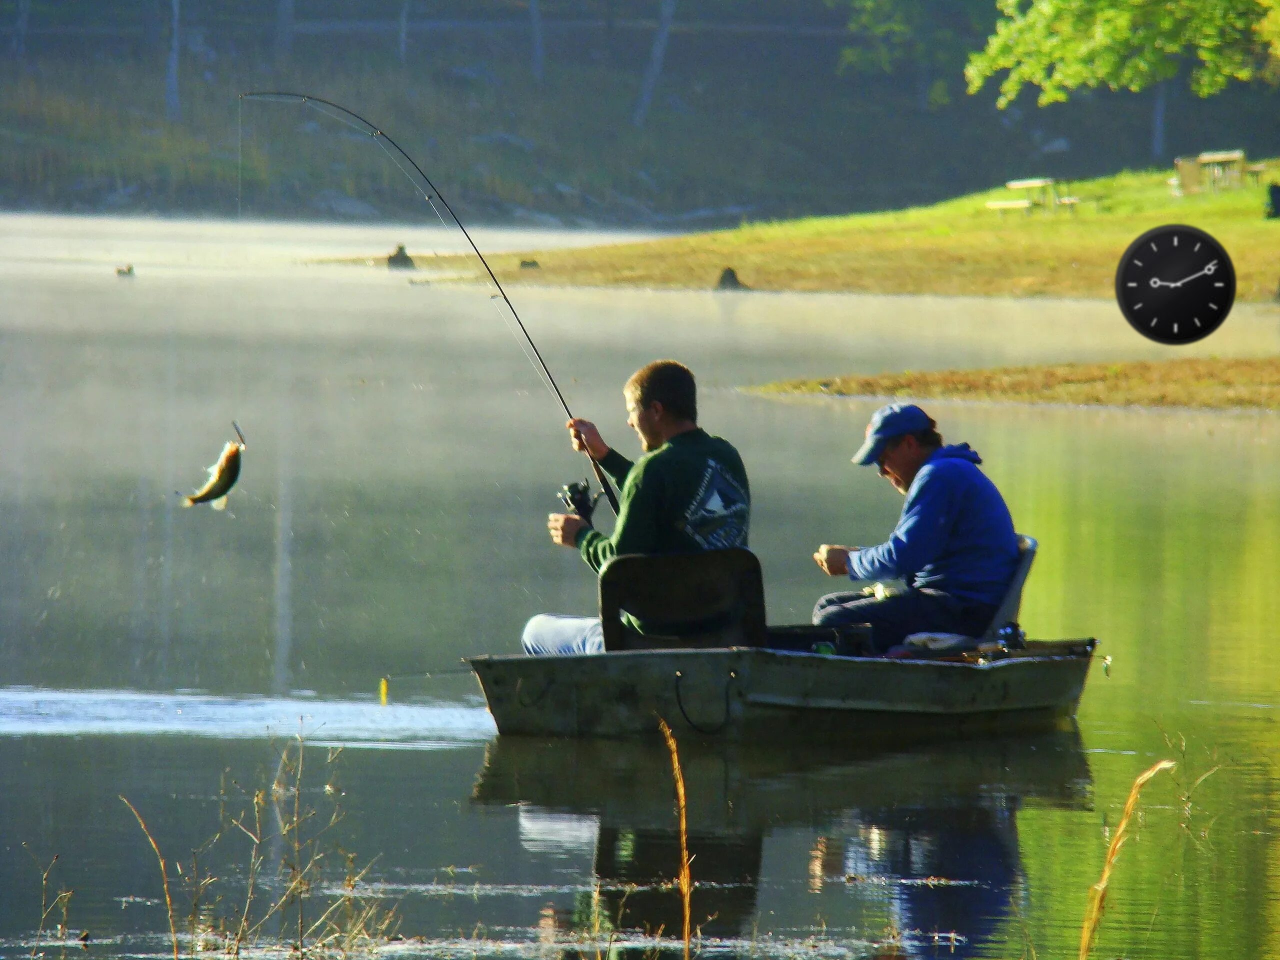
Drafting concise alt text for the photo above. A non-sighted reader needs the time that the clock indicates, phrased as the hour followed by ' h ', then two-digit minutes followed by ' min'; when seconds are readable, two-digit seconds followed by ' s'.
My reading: 9 h 11 min
